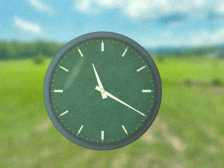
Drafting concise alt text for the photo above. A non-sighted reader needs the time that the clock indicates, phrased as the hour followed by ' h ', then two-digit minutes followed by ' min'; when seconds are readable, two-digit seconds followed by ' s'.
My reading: 11 h 20 min
